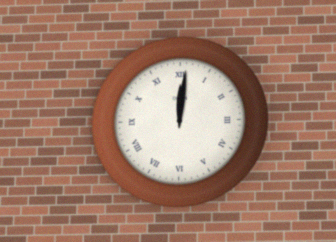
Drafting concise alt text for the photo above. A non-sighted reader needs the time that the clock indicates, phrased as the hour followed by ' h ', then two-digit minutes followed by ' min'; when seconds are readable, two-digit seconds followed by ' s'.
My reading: 12 h 01 min
